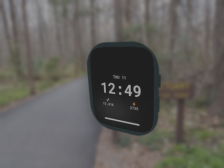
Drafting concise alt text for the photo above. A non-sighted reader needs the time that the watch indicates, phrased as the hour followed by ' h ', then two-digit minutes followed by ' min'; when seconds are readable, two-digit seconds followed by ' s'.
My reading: 12 h 49 min
